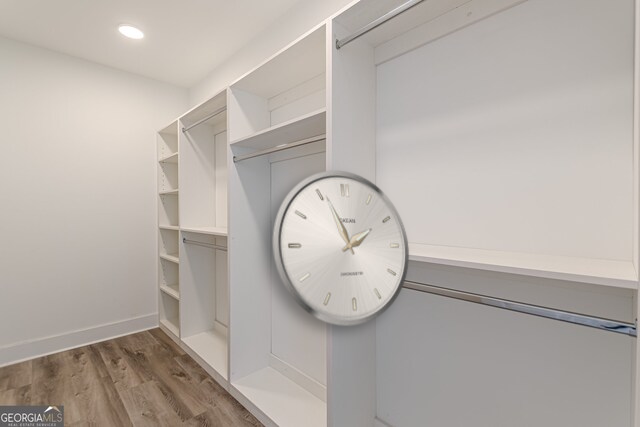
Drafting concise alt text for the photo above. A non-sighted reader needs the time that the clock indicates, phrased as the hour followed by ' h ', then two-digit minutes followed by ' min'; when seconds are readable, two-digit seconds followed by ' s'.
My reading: 1 h 56 min
